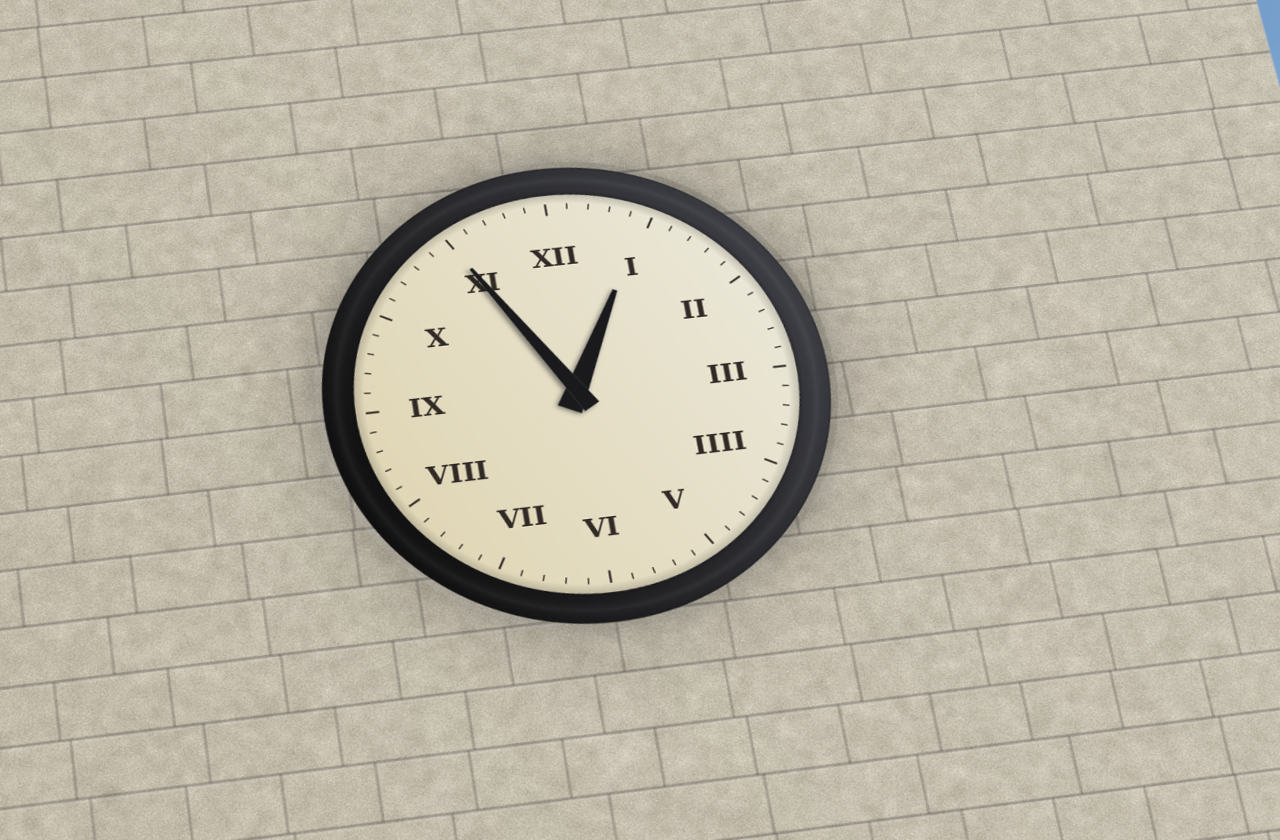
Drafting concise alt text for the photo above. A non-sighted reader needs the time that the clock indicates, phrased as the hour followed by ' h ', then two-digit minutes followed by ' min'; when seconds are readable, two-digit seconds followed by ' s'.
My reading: 12 h 55 min
